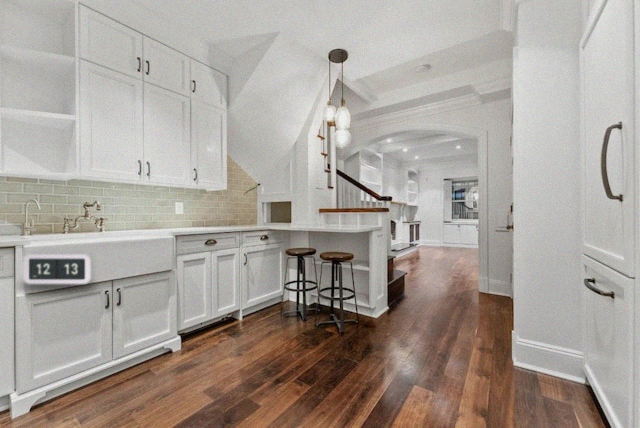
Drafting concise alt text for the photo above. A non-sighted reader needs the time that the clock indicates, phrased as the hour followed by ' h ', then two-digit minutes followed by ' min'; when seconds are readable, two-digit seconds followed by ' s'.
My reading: 12 h 13 min
